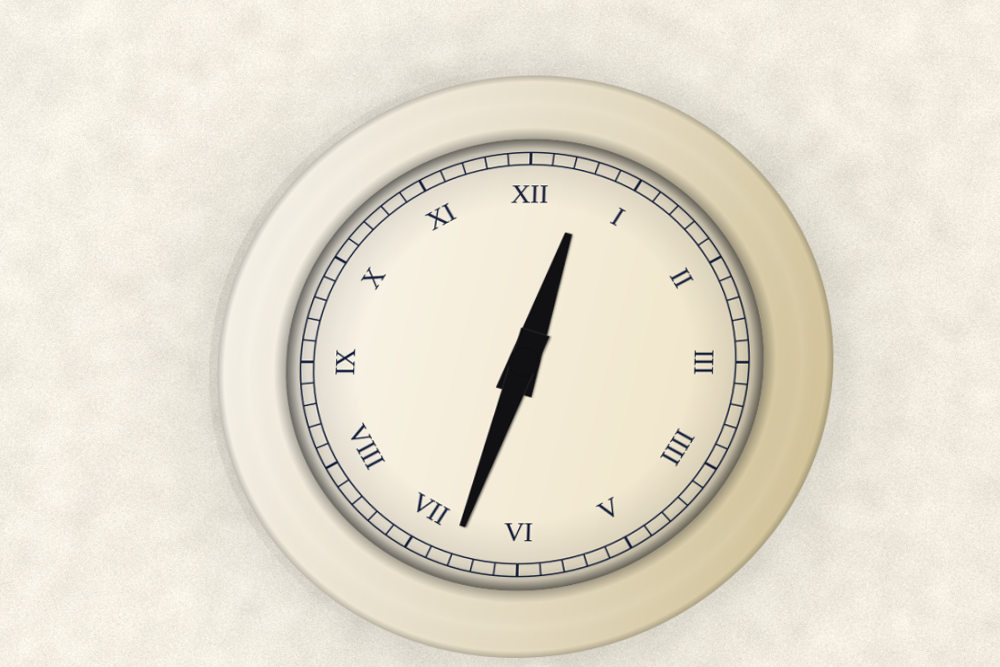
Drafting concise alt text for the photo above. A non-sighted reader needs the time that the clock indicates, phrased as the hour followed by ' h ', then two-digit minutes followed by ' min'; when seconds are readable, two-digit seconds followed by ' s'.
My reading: 12 h 33 min
